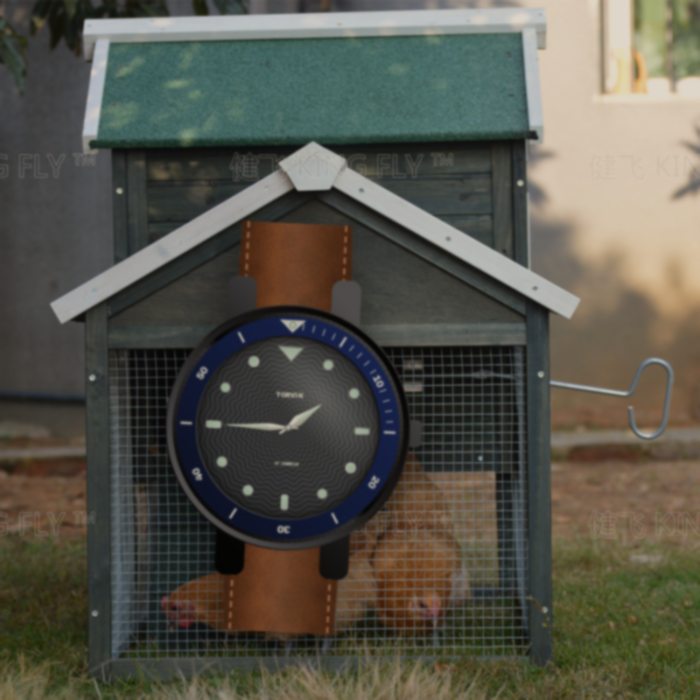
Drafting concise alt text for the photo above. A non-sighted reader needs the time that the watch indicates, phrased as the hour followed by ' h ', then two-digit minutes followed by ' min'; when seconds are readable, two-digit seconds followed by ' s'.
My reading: 1 h 45 min
